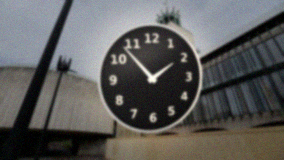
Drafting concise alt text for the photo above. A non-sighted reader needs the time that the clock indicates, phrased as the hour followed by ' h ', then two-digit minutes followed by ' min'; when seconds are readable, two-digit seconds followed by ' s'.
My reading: 1 h 53 min
